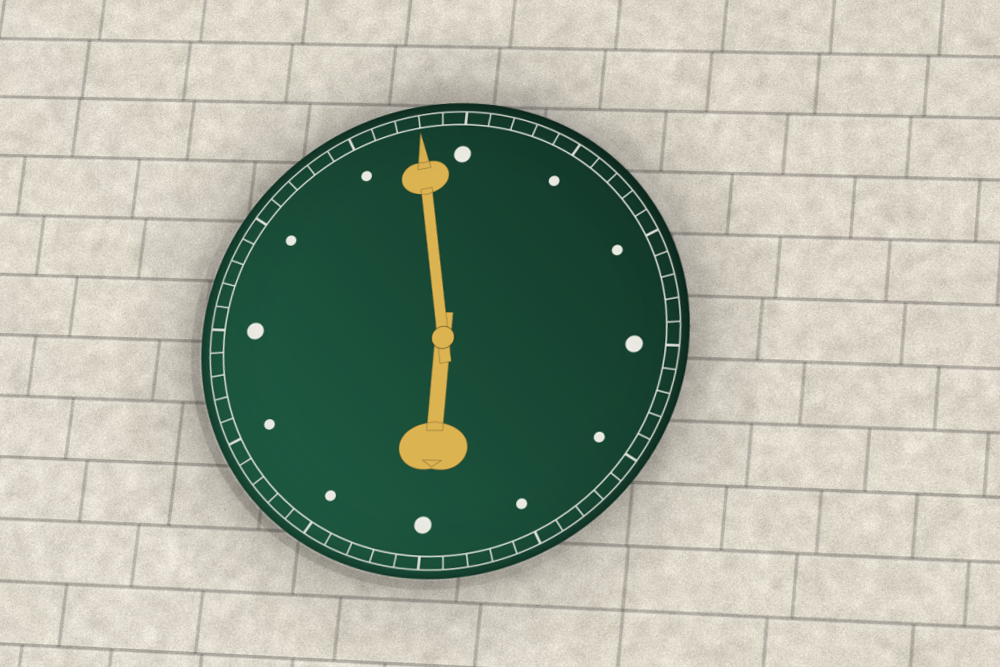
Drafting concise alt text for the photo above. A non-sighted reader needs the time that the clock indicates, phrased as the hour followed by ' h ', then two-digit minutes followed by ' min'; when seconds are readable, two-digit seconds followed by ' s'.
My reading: 5 h 58 min
